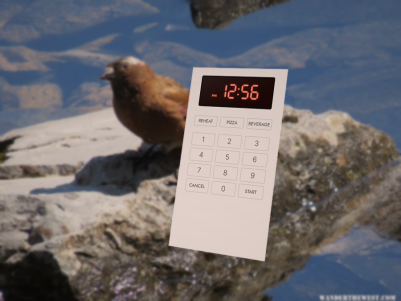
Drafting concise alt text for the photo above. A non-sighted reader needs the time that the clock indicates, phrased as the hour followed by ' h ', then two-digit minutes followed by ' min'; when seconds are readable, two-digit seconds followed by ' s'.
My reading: 12 h 56 min
